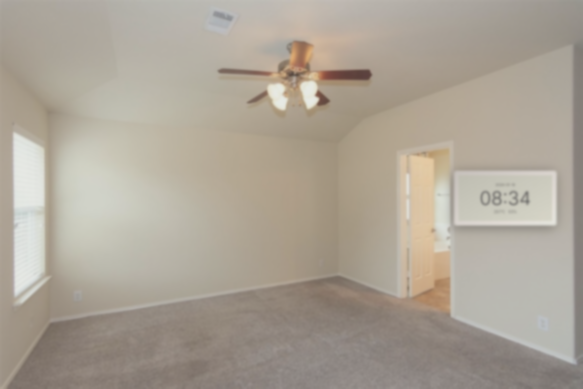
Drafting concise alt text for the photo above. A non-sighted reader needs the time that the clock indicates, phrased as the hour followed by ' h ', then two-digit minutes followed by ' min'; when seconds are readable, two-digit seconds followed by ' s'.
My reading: 8 h 34 min
